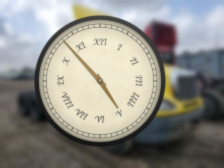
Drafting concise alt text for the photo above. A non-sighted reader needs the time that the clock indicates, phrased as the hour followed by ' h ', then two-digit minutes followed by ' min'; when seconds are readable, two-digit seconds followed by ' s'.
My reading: 4 h 53 min
